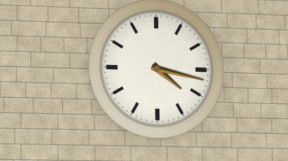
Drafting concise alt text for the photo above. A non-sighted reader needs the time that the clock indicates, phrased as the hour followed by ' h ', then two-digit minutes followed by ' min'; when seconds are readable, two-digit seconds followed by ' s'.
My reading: 4 h 17 min
